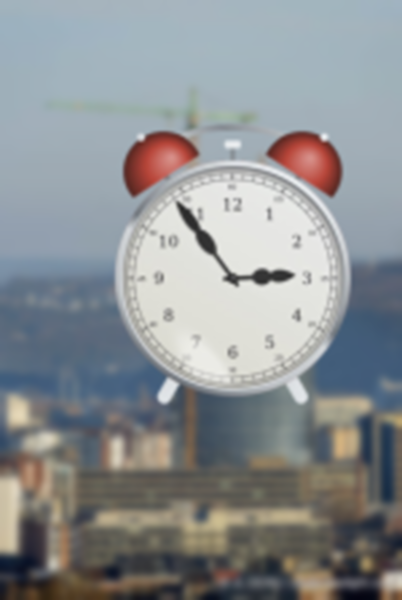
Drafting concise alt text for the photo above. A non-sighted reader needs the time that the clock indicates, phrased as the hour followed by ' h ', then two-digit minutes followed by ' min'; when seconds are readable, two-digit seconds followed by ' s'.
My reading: 2 h 54 min
